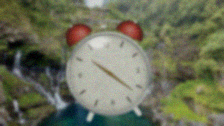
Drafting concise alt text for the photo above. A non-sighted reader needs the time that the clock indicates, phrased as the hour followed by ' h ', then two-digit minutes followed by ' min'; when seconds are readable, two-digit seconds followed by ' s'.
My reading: 10 h 22 min
